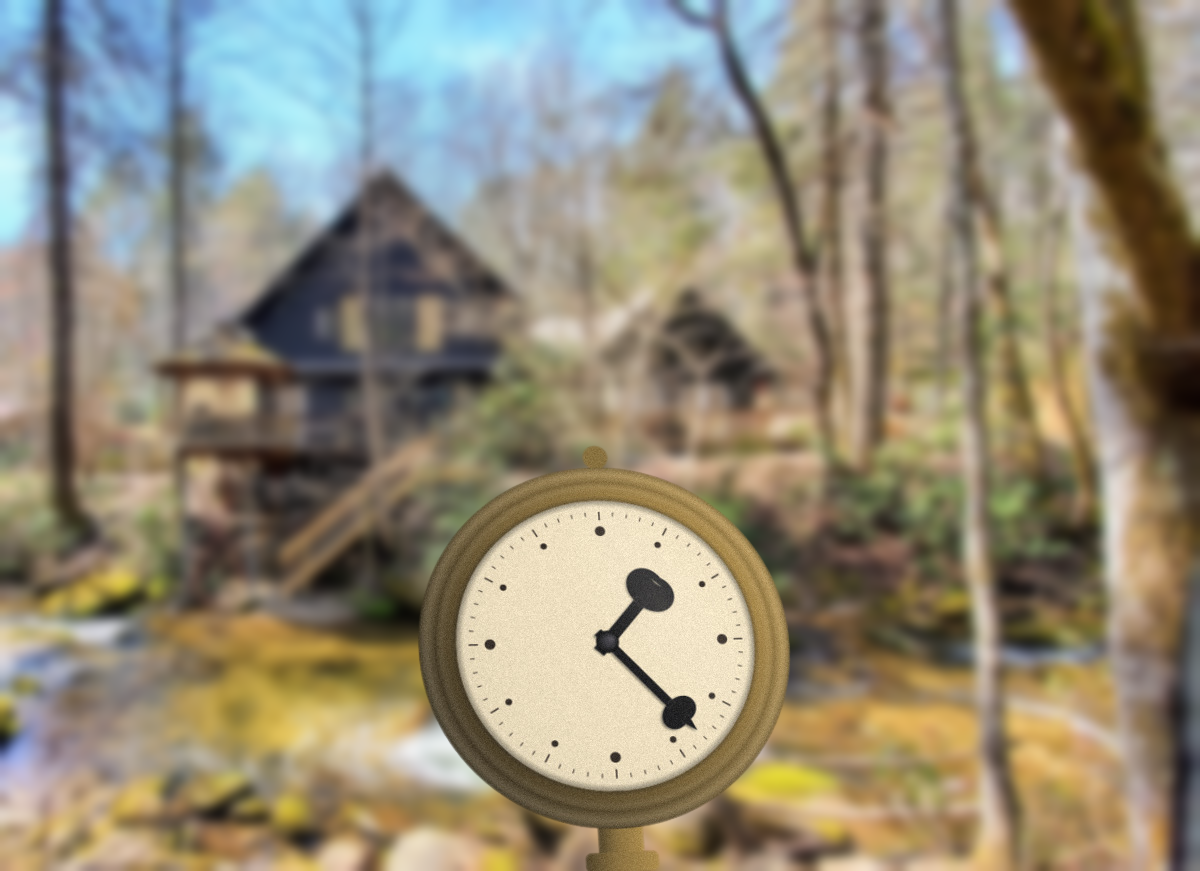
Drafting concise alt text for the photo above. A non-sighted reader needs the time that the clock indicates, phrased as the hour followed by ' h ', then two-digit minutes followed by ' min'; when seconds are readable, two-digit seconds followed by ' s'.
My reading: 1 h 23 min
